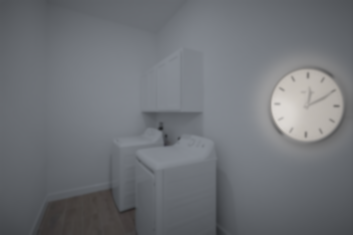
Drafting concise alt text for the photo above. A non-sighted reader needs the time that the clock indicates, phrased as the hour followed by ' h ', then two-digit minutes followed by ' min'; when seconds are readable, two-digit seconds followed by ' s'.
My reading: 12 h 10 min
